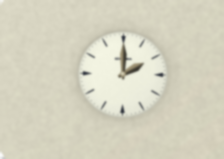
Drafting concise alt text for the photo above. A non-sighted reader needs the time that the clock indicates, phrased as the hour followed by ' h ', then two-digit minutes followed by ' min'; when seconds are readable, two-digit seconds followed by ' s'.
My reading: 2 h 00 min
